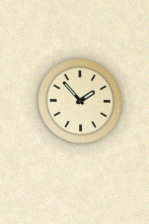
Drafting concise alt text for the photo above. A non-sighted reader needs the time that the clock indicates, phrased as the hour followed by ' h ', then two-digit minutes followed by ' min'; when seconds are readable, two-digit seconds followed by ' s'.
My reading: 1 h 53 min
